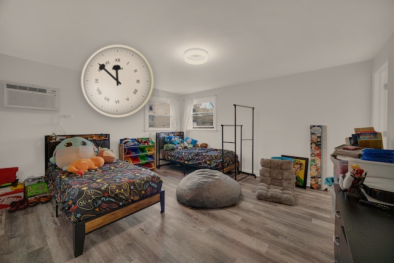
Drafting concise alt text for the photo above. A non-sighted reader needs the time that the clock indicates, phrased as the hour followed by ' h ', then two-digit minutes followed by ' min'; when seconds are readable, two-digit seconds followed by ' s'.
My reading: 11 h 52 min
